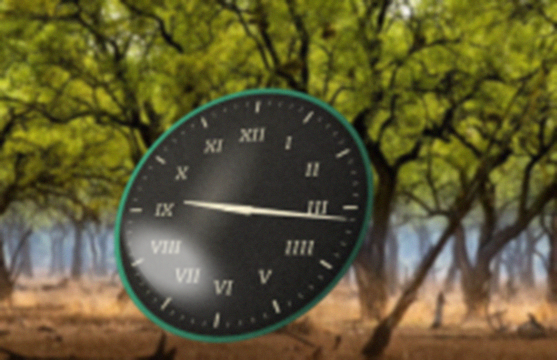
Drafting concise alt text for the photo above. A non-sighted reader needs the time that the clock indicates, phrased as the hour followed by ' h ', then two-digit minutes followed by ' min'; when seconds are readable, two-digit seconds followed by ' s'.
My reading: 9 h 16 min
